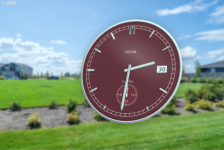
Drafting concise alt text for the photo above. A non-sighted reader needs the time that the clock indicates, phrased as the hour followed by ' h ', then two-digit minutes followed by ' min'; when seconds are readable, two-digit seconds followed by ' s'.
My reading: 2 h 31 min
